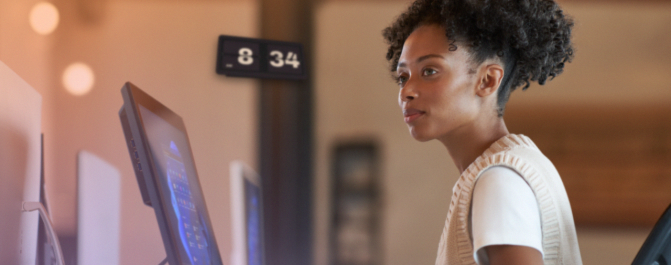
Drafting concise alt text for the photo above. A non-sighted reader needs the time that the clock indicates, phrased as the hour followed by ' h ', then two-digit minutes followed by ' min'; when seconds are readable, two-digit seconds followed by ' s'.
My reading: 8 h 34 min
